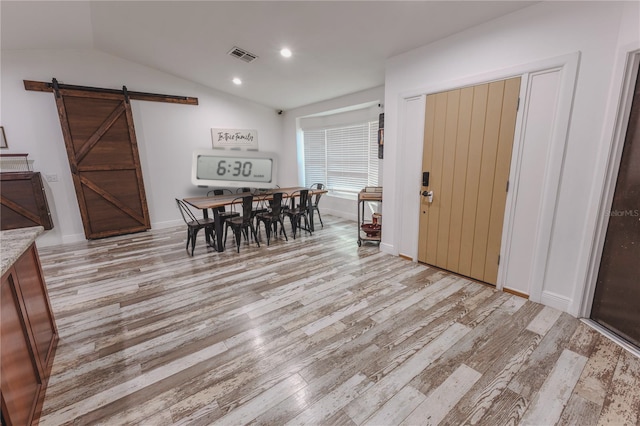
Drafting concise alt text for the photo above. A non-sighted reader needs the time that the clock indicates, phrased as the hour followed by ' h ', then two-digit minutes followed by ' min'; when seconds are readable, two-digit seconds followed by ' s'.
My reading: 6 h 30 min
